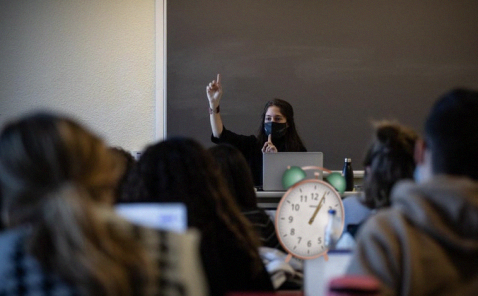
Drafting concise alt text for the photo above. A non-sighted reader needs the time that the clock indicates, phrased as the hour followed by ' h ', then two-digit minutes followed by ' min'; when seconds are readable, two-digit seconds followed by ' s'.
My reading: 1 h 04 min
